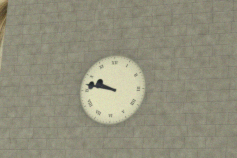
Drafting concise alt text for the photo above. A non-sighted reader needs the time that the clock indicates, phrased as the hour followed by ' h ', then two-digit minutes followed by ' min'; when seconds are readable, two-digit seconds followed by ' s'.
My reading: 9 h 47 min
